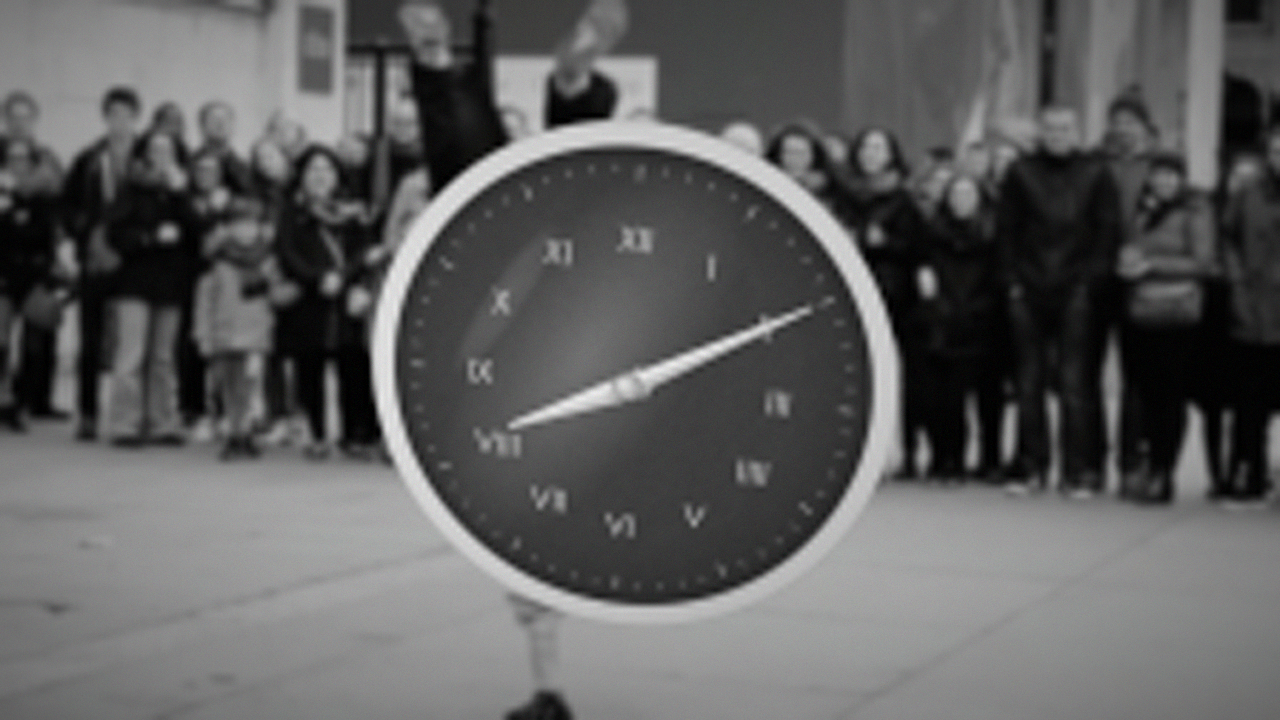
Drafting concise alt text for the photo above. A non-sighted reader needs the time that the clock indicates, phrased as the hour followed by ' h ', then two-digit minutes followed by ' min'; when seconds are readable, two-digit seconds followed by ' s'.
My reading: 8 h 10 min
